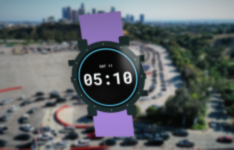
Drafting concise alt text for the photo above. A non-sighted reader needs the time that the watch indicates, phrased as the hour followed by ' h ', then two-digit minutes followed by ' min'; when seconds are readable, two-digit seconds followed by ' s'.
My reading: 5 h 10 min
